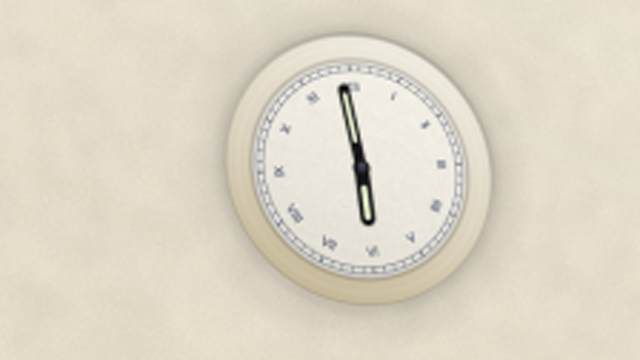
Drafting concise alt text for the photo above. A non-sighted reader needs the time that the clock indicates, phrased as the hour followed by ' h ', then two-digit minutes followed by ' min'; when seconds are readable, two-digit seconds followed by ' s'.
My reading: 5 h 59 min
